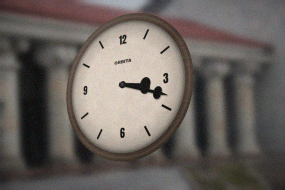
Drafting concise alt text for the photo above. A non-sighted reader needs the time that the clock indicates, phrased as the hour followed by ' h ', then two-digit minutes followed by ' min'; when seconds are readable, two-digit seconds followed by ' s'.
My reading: 3 h 18 min
